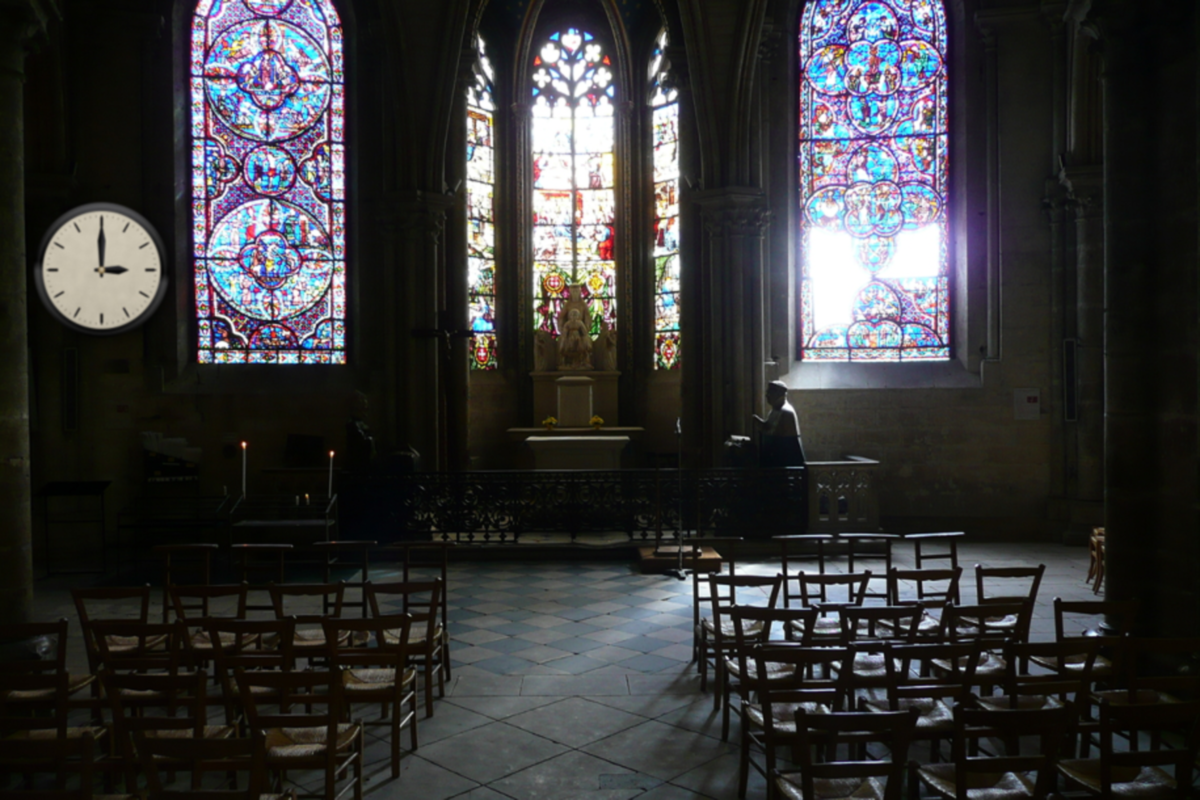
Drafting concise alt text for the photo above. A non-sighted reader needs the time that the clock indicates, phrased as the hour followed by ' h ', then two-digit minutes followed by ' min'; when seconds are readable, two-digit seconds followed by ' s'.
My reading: 3 h 00 min
